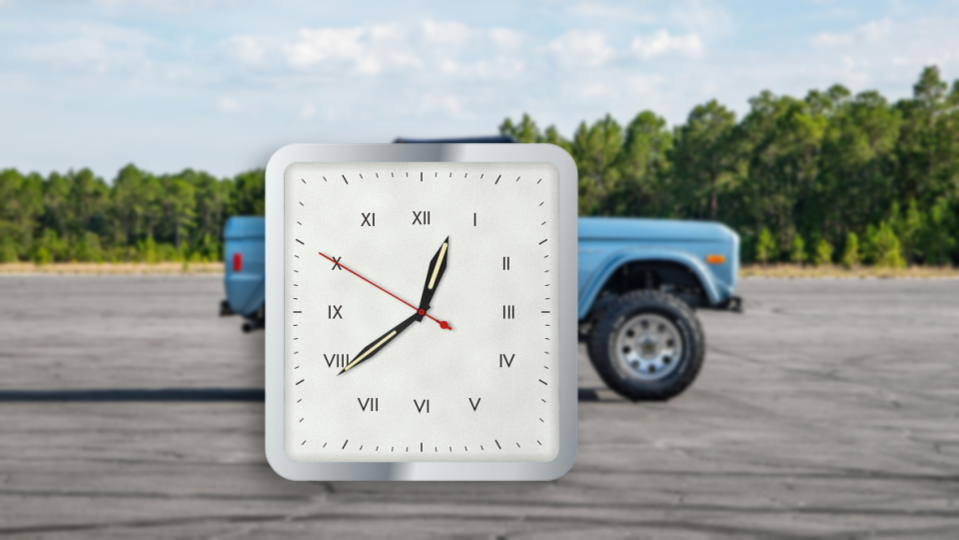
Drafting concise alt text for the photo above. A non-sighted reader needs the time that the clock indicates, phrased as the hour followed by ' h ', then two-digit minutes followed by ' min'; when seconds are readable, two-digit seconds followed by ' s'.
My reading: 12 h 38 min 50 s
